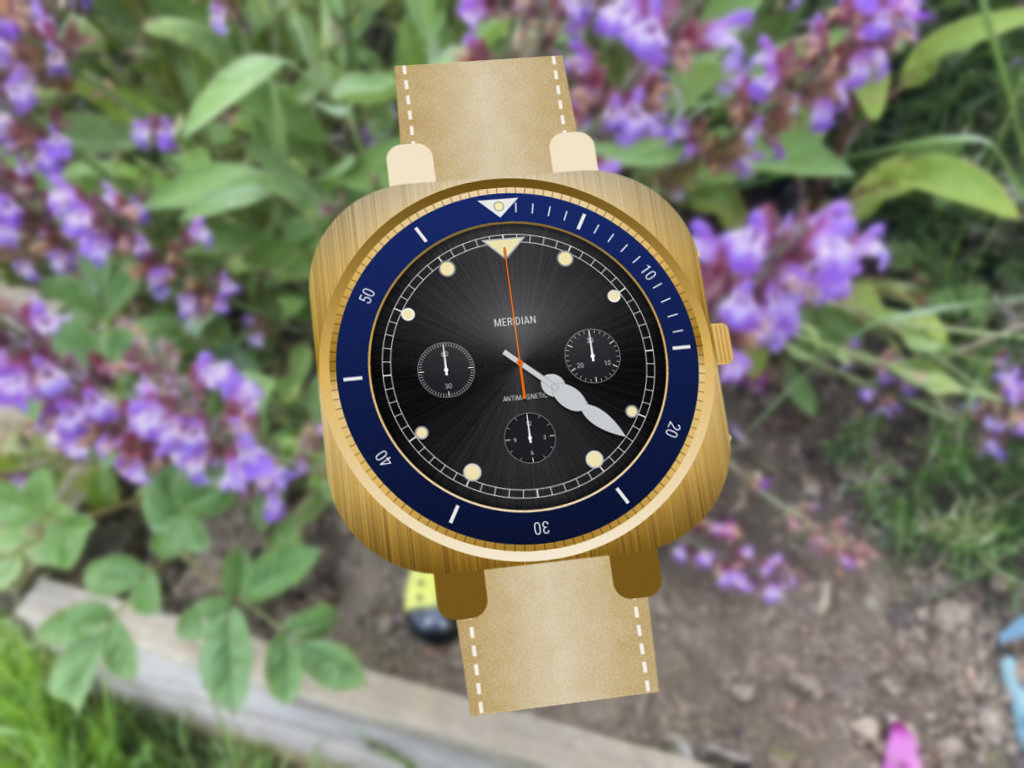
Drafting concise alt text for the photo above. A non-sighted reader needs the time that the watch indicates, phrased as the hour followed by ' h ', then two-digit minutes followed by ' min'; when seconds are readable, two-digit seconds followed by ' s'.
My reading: 4 h 22 min
